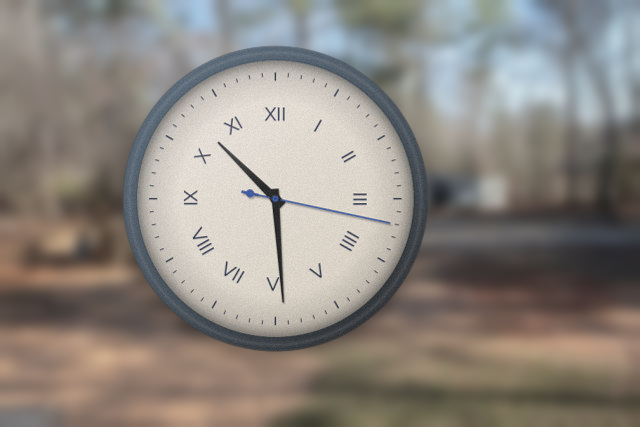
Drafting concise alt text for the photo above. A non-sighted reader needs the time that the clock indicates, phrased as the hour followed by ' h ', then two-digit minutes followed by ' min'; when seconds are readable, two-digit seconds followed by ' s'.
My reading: 10 h 29 min 17 s
